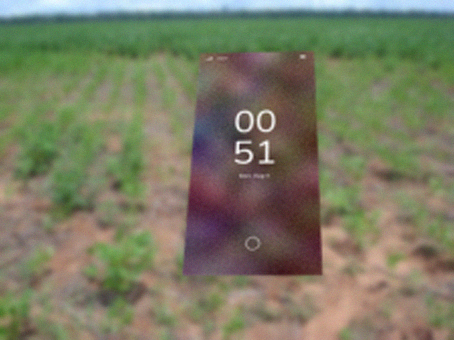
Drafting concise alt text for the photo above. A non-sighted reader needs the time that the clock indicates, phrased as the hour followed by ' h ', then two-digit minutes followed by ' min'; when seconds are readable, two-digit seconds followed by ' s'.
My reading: 0 h 51 min
